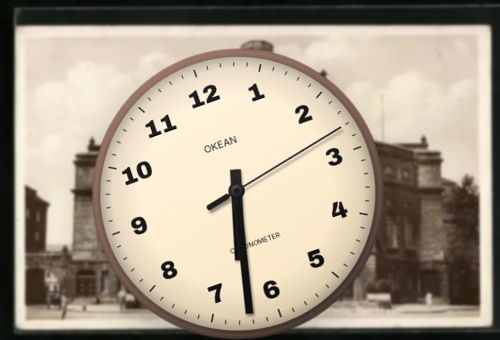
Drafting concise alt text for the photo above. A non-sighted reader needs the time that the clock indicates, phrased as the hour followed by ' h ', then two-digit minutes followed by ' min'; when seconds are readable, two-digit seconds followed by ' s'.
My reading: 6 h 32 min 13 s
